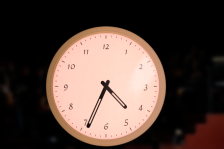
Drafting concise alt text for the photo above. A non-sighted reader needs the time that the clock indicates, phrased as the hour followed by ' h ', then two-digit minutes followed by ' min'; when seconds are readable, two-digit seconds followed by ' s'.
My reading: 4 h 34 min
